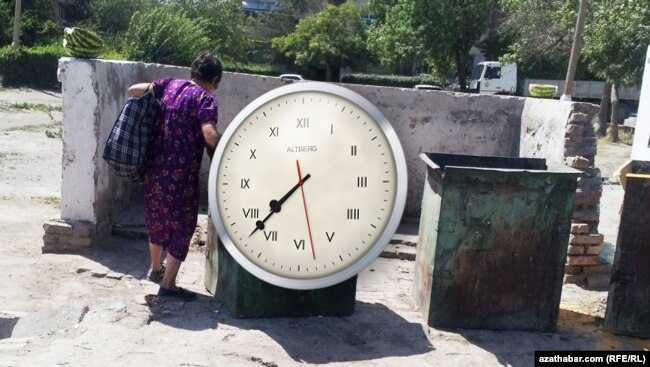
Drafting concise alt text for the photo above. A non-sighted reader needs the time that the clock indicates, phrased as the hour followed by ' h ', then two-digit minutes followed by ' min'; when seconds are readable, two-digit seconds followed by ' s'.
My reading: 7 h 37 min 28 s
